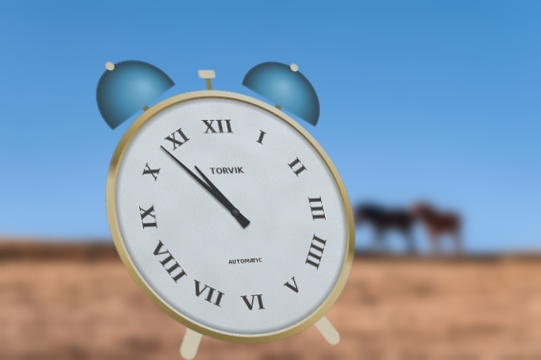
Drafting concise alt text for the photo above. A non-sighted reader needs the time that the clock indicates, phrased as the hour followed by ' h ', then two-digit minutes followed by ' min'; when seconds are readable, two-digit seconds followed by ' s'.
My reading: 10 h 53 min
